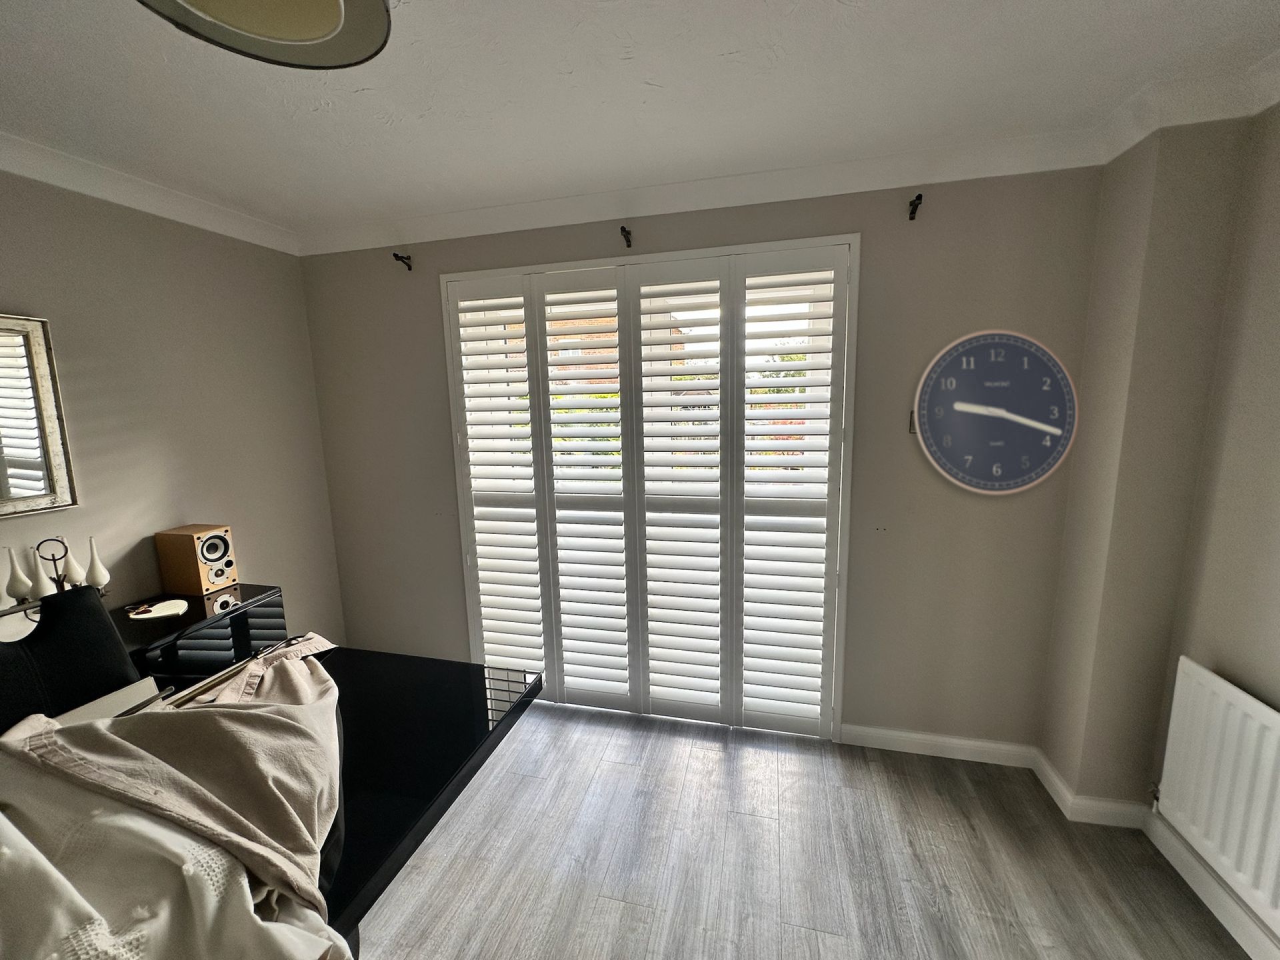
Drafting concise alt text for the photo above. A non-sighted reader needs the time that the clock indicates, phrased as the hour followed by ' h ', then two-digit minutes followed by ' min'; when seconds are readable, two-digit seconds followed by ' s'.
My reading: 9 h 18 min
